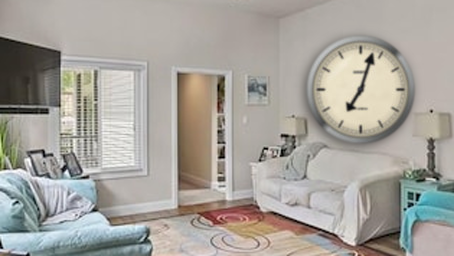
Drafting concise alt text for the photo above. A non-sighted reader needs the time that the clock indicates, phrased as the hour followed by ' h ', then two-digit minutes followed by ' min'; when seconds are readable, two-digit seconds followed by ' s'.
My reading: 7 h 03 min
